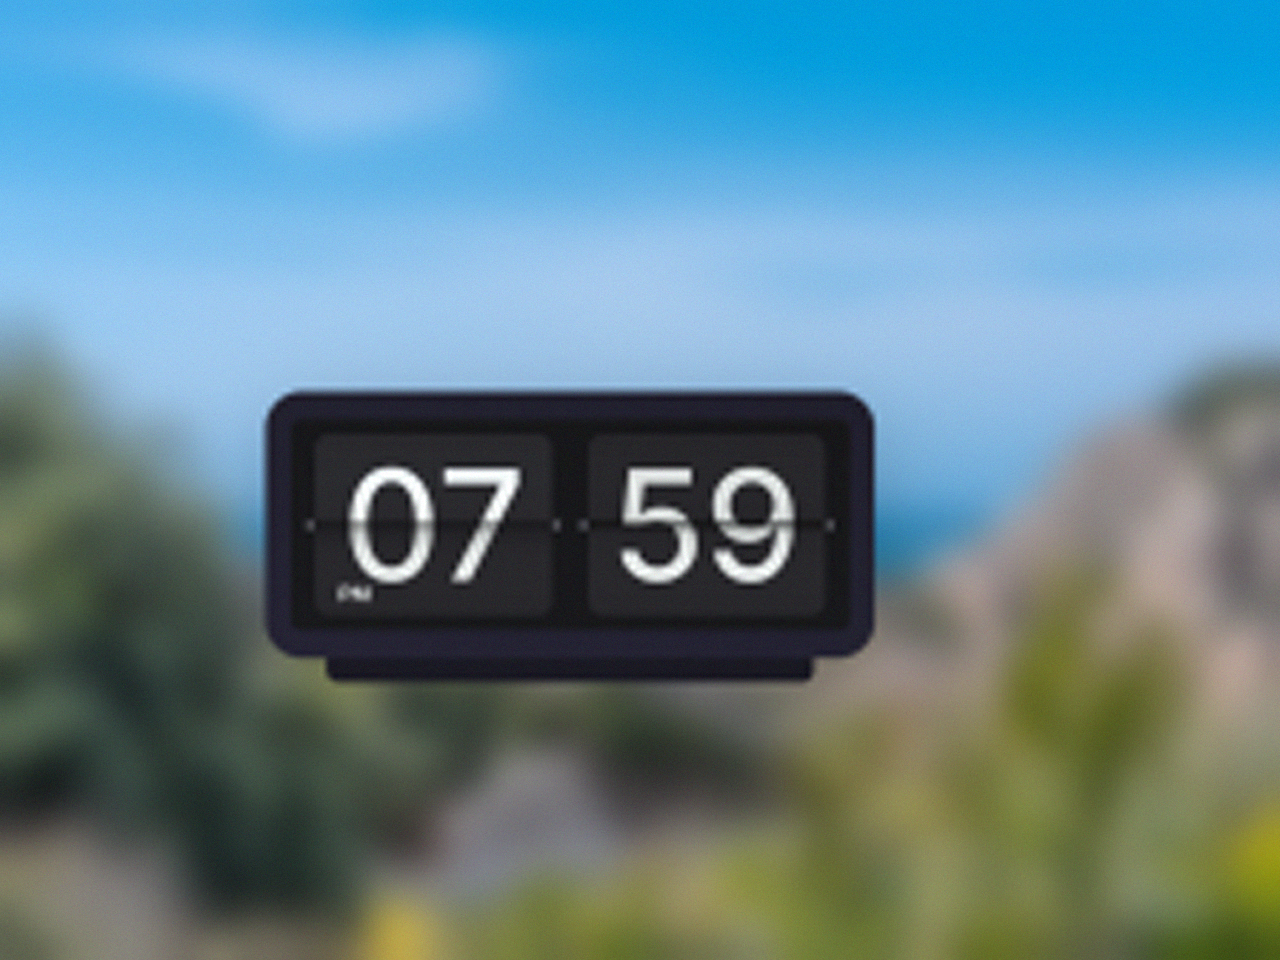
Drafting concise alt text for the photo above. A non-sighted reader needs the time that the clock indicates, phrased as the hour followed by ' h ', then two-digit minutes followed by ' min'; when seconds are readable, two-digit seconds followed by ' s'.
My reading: 7 h 59 min
